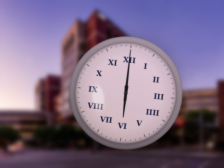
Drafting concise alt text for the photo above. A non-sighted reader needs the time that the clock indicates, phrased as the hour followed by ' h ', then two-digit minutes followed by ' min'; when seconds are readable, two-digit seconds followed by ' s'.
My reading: 6 h 00 min
